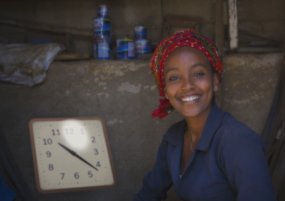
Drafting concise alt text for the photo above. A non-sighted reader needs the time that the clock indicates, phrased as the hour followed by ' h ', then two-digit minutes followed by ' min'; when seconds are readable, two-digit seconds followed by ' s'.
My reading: 10 h 22 min
